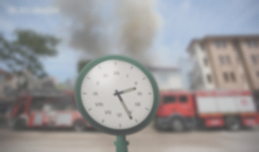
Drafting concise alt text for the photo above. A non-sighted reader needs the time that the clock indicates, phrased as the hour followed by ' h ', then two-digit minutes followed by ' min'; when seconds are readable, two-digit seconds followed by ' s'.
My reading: 2 h 26 min
